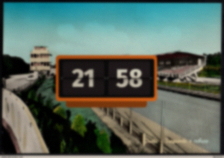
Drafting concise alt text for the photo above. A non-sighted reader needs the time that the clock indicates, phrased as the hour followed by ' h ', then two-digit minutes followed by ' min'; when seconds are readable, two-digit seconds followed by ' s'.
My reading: 21 h 58 min
